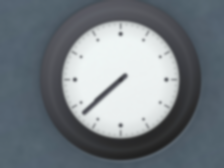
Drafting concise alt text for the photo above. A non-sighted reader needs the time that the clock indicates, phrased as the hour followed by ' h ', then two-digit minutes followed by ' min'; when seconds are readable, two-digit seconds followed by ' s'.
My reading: 7 h 38 min
